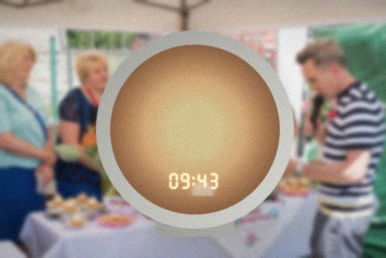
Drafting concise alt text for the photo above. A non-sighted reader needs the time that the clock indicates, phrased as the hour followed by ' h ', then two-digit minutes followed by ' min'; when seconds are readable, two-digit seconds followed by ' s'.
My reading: 9 h 43 min
